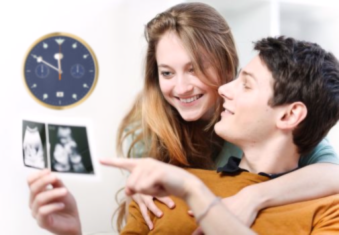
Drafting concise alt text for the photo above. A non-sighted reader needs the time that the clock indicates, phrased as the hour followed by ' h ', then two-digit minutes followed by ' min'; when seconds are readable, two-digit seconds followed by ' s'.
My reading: 11 h 50 min
